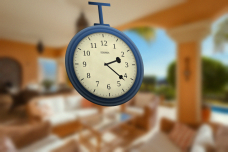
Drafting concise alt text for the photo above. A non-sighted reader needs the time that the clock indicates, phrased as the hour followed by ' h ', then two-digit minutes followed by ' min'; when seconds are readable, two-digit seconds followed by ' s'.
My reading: 2 h 22 min
